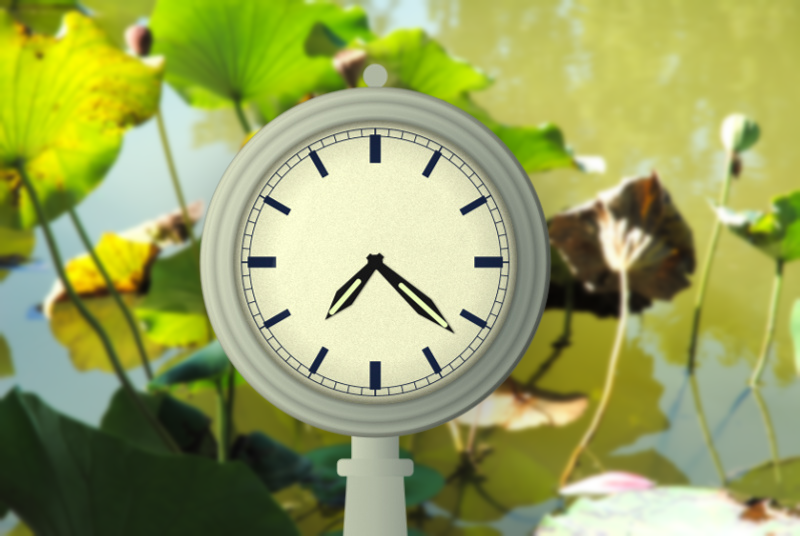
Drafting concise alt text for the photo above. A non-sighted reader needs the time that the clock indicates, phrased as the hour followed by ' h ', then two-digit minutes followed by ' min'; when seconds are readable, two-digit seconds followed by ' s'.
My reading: 7 h 22 min
